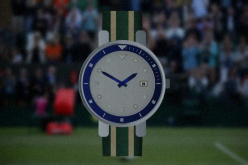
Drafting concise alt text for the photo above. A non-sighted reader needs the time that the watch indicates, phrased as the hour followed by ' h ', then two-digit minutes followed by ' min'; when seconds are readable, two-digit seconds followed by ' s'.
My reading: 1 h 50 min
